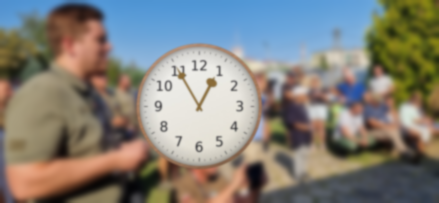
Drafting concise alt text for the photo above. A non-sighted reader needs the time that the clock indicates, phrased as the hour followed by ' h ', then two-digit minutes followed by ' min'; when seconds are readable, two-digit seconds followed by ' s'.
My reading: 12 h 55 min
